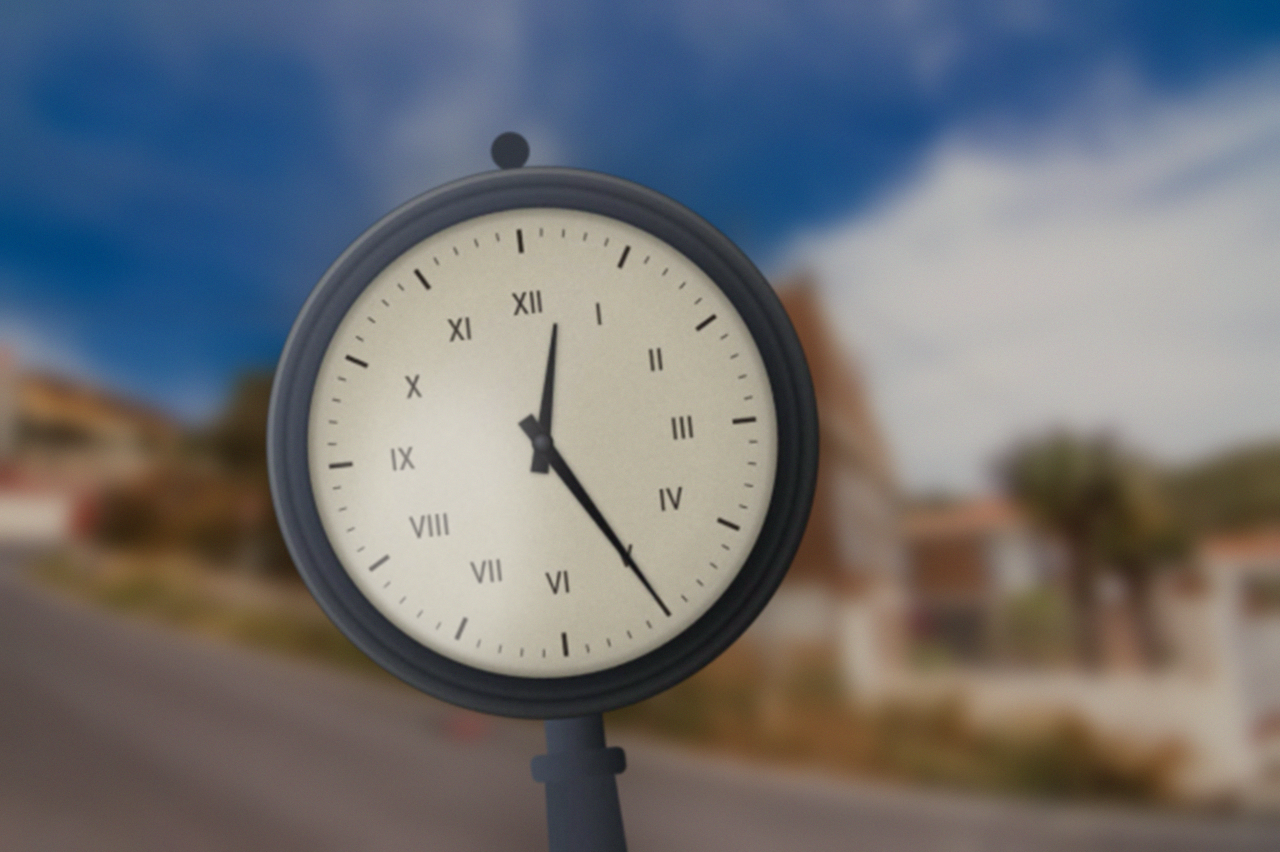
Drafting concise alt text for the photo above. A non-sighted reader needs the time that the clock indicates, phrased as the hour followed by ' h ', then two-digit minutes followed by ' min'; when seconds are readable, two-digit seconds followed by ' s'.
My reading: 12 h 25 min
